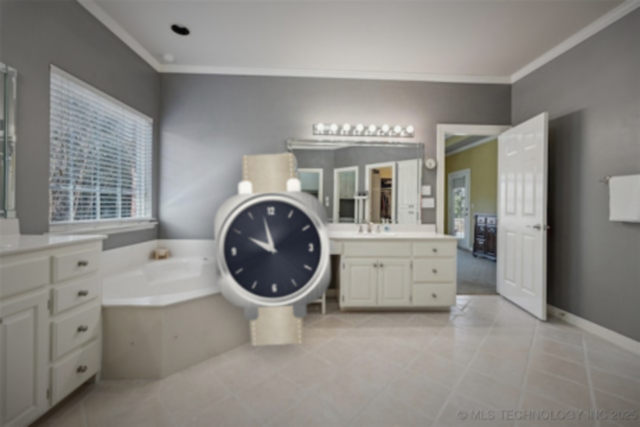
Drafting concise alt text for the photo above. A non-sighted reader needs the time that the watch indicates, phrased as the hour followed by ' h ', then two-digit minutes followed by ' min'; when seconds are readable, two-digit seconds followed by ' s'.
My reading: 9 h 58 min
